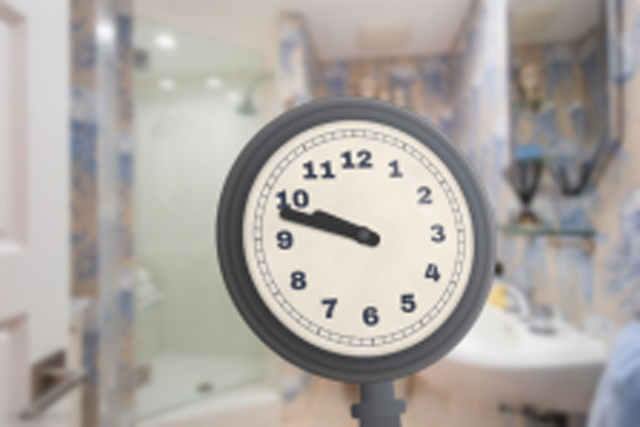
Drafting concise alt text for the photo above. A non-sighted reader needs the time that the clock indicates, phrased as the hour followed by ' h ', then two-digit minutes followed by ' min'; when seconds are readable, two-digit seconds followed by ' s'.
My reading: 9 h 48 min
